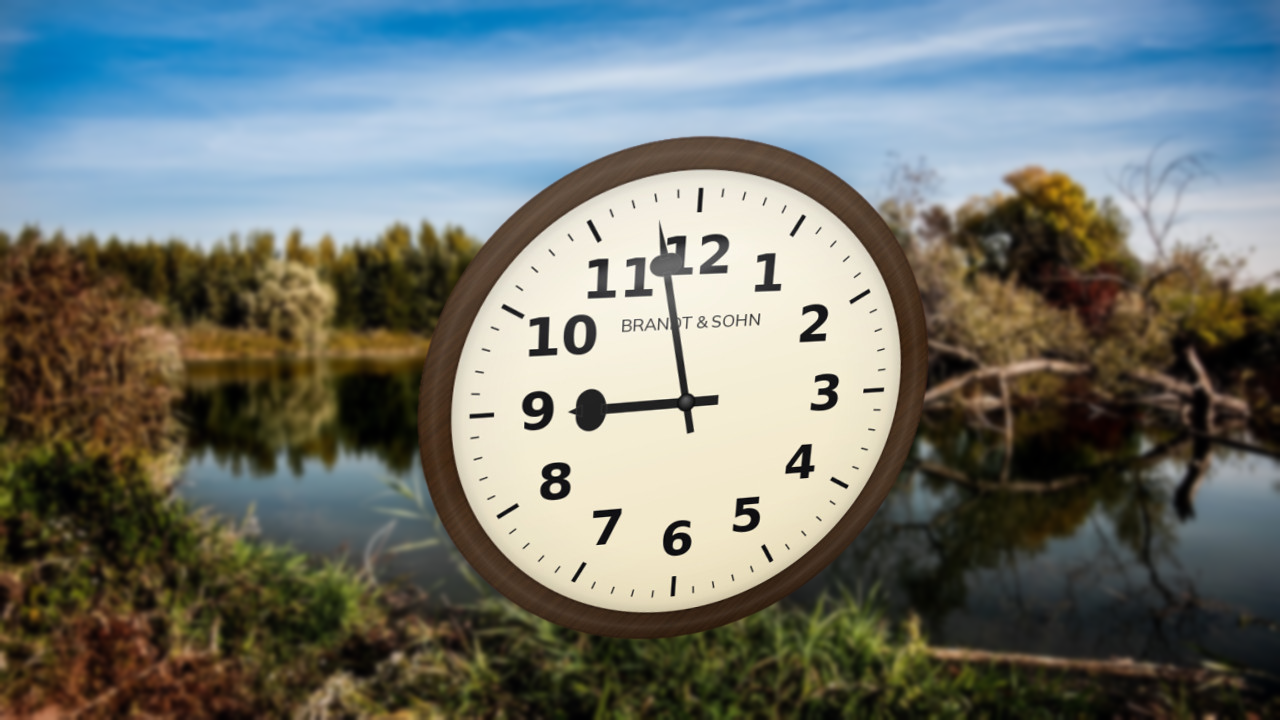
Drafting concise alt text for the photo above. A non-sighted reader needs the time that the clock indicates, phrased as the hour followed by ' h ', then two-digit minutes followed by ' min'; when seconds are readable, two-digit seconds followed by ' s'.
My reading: 8 h 58 min
